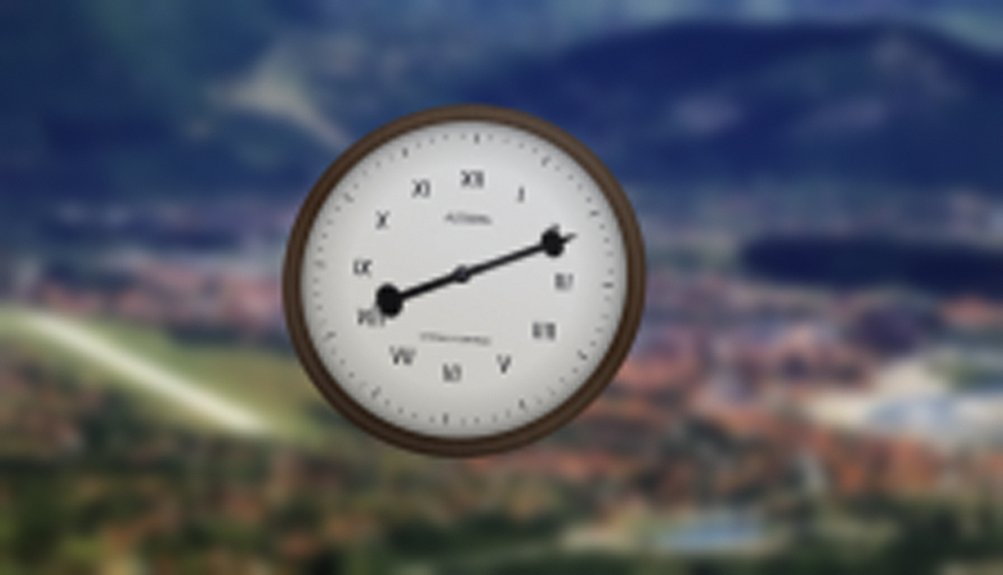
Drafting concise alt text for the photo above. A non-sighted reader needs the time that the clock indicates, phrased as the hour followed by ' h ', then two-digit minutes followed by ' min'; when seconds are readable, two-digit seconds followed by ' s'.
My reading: 8 h 11 min
